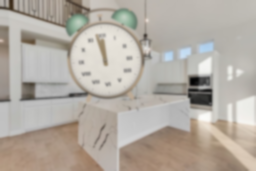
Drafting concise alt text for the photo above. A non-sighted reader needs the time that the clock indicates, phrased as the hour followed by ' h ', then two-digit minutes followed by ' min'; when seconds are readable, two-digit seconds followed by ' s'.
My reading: 11 h 58 min
